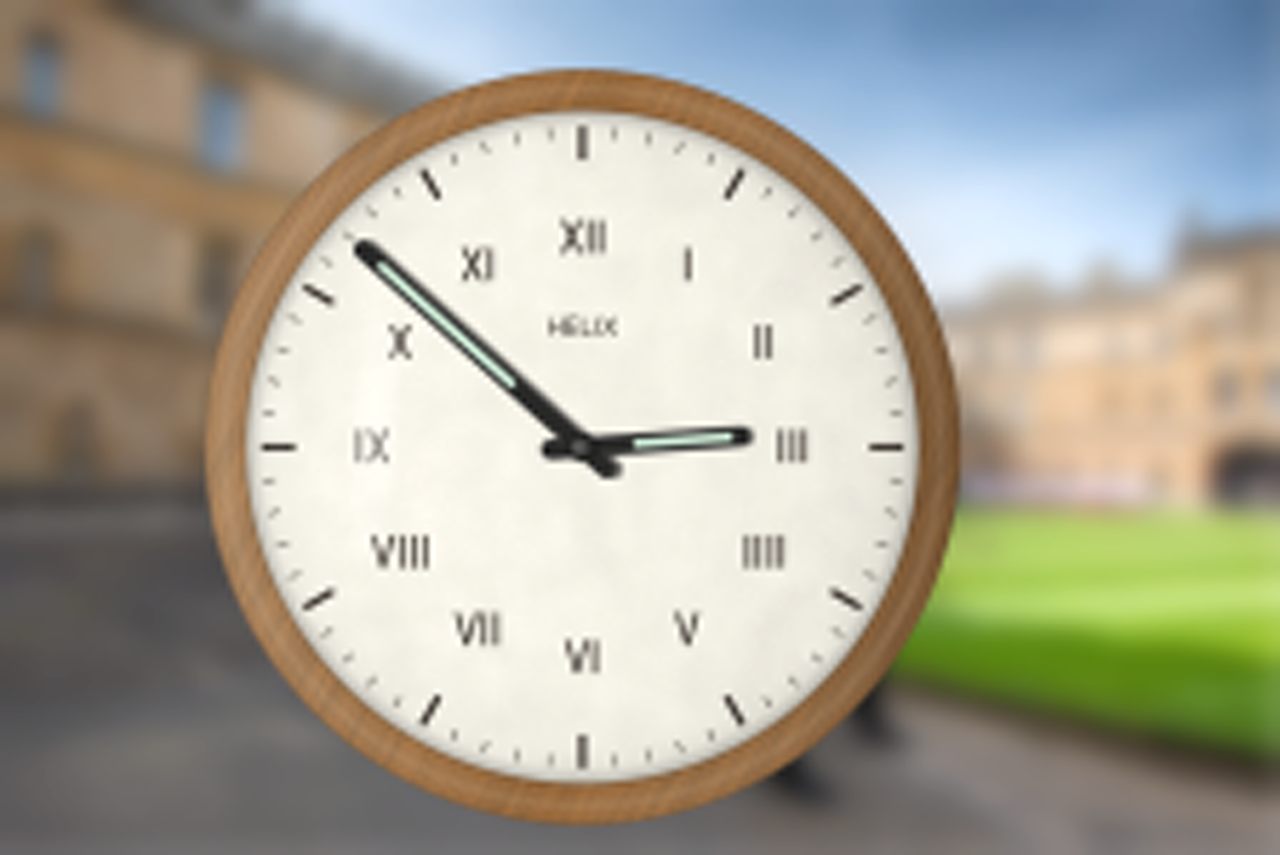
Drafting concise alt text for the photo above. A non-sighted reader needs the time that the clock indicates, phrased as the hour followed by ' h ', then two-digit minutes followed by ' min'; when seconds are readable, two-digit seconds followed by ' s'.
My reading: 2 h 52 min
